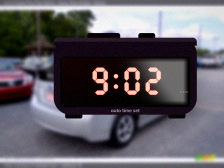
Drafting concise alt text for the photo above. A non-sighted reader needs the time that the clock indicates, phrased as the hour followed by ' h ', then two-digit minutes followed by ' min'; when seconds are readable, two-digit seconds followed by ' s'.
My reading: 9 h 02 min
